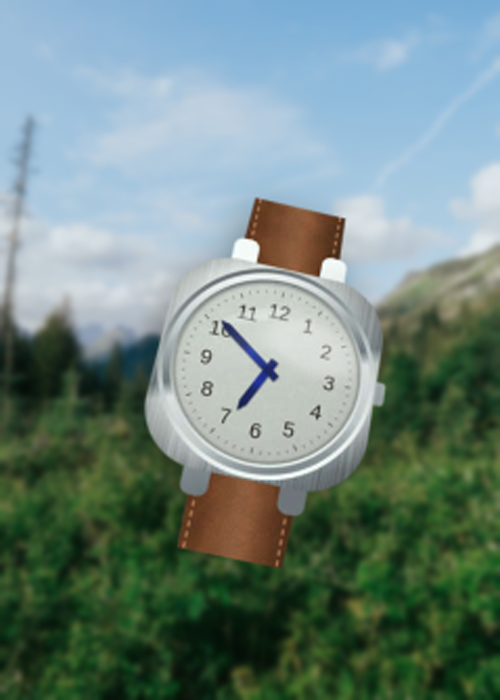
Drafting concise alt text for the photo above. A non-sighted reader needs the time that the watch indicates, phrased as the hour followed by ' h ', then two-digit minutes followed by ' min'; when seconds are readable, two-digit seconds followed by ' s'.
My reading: 6 h 51 min
